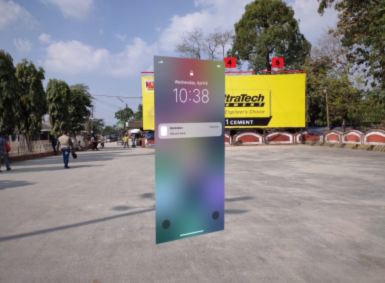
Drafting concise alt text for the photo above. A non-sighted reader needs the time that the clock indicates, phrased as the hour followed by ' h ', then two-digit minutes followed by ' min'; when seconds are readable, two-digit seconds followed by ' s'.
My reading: 10 h 38 min
